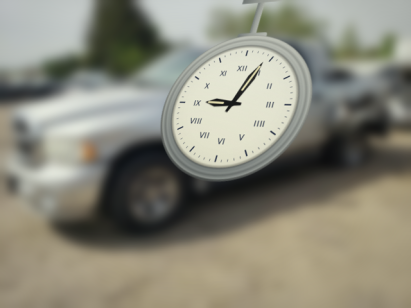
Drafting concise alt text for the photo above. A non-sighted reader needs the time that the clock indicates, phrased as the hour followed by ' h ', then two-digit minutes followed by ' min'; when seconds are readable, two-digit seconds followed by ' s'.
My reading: 9 h 04 min
